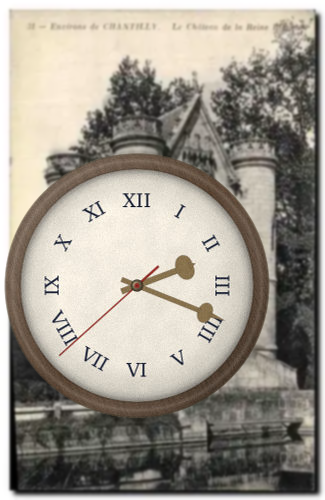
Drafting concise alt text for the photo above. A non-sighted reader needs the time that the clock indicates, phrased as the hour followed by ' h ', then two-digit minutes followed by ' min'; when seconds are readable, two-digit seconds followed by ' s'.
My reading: 2 h 18 min 38 s
